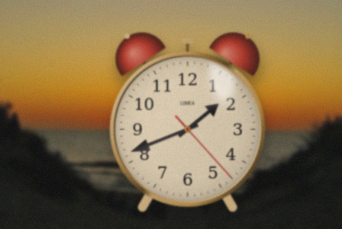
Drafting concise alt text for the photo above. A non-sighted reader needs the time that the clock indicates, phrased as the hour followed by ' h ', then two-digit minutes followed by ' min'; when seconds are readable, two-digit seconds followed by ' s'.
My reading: 1 h 41 min 23 s
